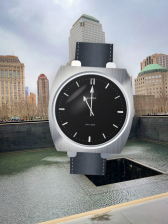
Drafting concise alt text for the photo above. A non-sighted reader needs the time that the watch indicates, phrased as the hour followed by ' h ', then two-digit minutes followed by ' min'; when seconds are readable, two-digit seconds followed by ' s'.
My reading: 11 h 00 min
